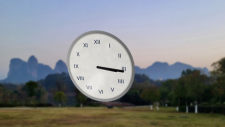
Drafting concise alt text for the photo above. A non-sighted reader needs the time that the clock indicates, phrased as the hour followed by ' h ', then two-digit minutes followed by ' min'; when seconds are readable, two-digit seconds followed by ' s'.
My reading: 3 h 16 min
